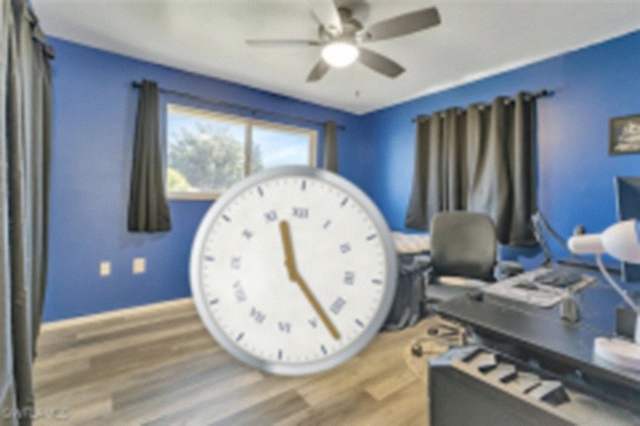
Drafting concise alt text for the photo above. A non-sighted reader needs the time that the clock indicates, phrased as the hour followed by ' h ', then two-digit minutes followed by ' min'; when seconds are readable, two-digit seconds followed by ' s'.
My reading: 11 h 23 min
